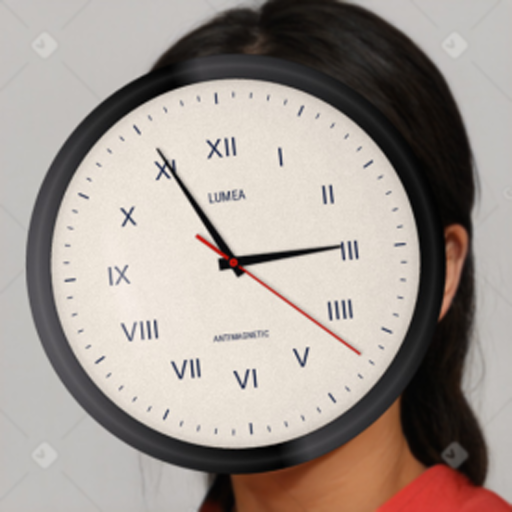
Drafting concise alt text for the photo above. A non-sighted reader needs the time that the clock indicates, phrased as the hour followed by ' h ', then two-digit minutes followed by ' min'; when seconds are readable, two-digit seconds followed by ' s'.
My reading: 2 h 55 min 22 s
